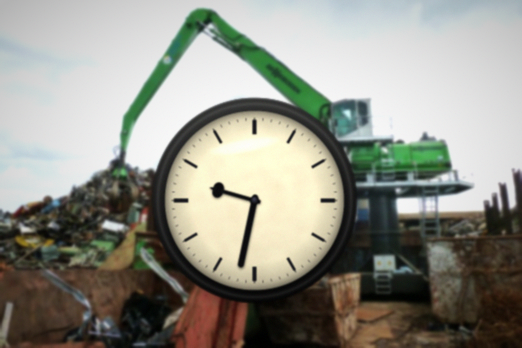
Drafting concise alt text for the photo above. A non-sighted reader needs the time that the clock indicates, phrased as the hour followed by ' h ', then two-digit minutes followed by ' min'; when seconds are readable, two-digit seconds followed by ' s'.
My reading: 9 h 32 min
